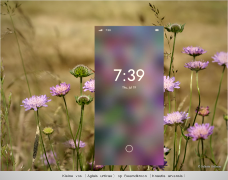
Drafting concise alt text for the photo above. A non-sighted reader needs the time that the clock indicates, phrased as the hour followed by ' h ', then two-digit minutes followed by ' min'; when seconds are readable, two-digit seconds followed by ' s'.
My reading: 7 h 39 min
